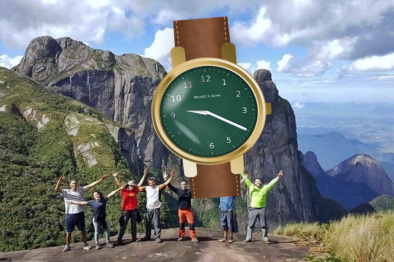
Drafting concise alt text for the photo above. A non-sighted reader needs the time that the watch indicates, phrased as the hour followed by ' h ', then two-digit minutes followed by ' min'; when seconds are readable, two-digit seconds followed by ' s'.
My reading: 9 h 20 min
